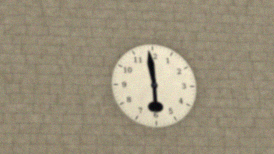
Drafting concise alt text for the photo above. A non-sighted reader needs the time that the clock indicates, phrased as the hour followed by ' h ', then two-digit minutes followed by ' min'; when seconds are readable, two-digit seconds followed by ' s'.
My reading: 5 h 59 min
